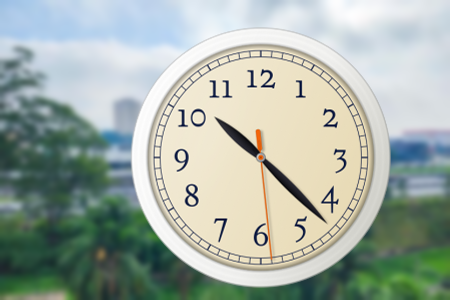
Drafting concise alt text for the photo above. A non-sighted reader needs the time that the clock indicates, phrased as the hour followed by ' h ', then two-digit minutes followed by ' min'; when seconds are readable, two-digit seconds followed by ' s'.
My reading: 10 h 22 min 29 s
